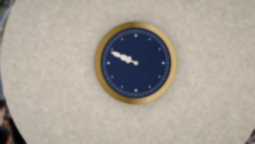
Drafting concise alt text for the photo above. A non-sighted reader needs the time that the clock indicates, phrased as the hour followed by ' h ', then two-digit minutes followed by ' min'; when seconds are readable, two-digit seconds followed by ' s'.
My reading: 9 h 49 min
